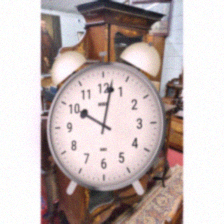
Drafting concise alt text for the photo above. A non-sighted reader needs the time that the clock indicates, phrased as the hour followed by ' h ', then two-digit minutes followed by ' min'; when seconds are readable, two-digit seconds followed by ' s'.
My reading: 10 h 02 min
